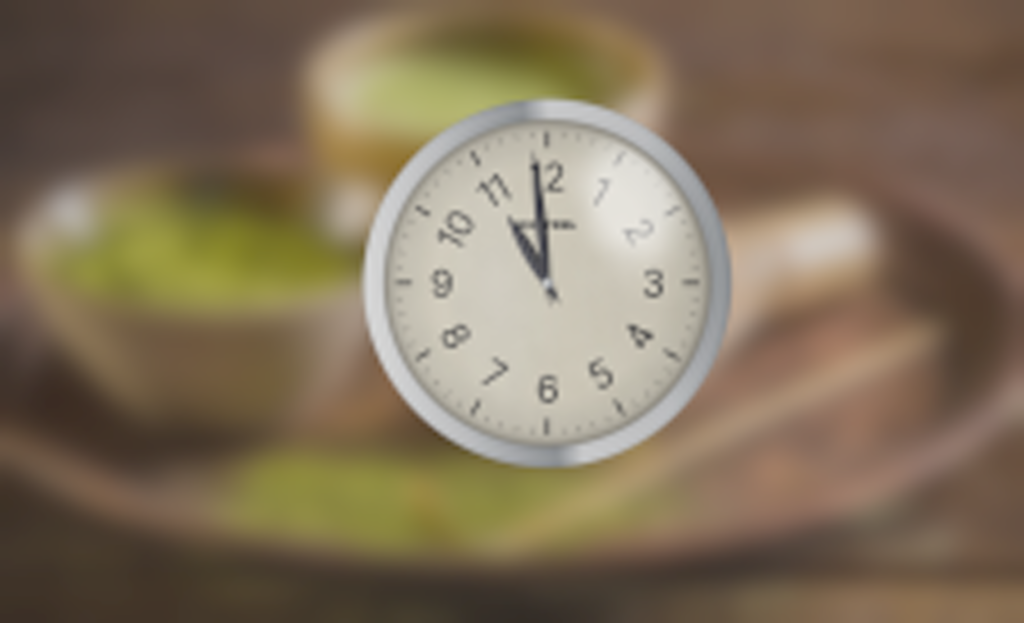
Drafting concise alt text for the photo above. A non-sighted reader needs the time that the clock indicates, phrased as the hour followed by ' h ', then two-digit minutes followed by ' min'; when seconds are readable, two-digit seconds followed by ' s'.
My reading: 10 h 59 min
